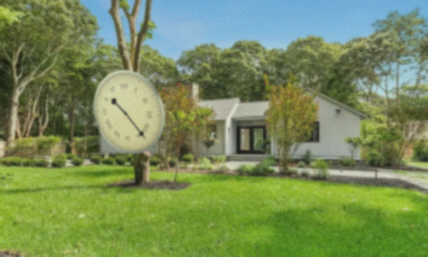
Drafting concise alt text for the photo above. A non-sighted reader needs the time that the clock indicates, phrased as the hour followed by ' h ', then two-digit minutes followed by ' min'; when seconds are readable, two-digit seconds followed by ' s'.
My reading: 10 h 23 min
